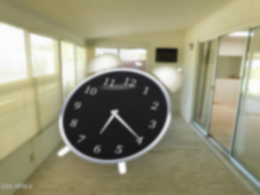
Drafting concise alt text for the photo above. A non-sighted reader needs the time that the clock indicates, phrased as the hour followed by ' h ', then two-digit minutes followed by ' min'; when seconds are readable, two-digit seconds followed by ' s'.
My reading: 6 h 20 min
